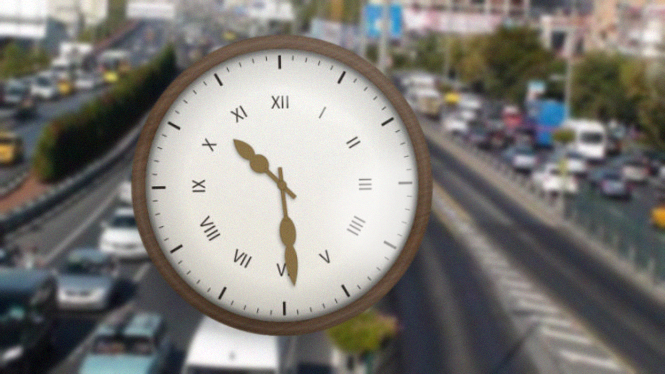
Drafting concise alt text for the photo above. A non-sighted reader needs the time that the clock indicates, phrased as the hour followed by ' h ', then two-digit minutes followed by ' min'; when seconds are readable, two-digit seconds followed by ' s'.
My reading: 10 h 29 min
